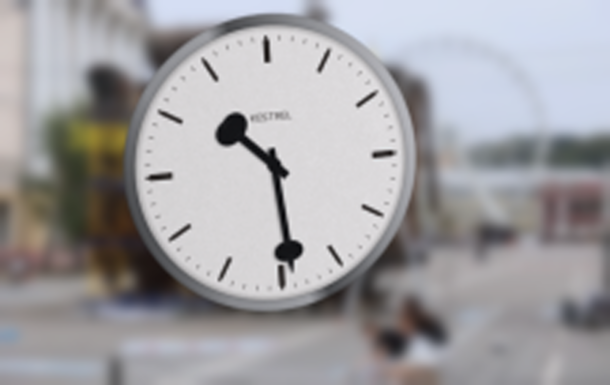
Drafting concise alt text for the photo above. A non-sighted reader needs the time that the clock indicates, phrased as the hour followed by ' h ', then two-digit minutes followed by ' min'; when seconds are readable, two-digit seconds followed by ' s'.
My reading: 10 h 29 min
